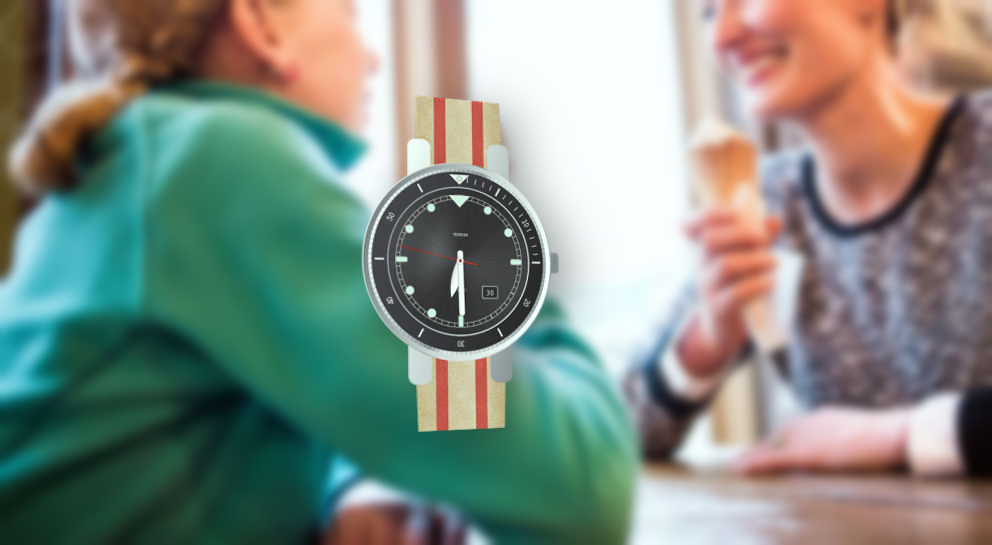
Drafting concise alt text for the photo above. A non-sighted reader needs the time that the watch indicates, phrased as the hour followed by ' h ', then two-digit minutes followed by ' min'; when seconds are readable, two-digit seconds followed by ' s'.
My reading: 6 h 29 min 47 s
